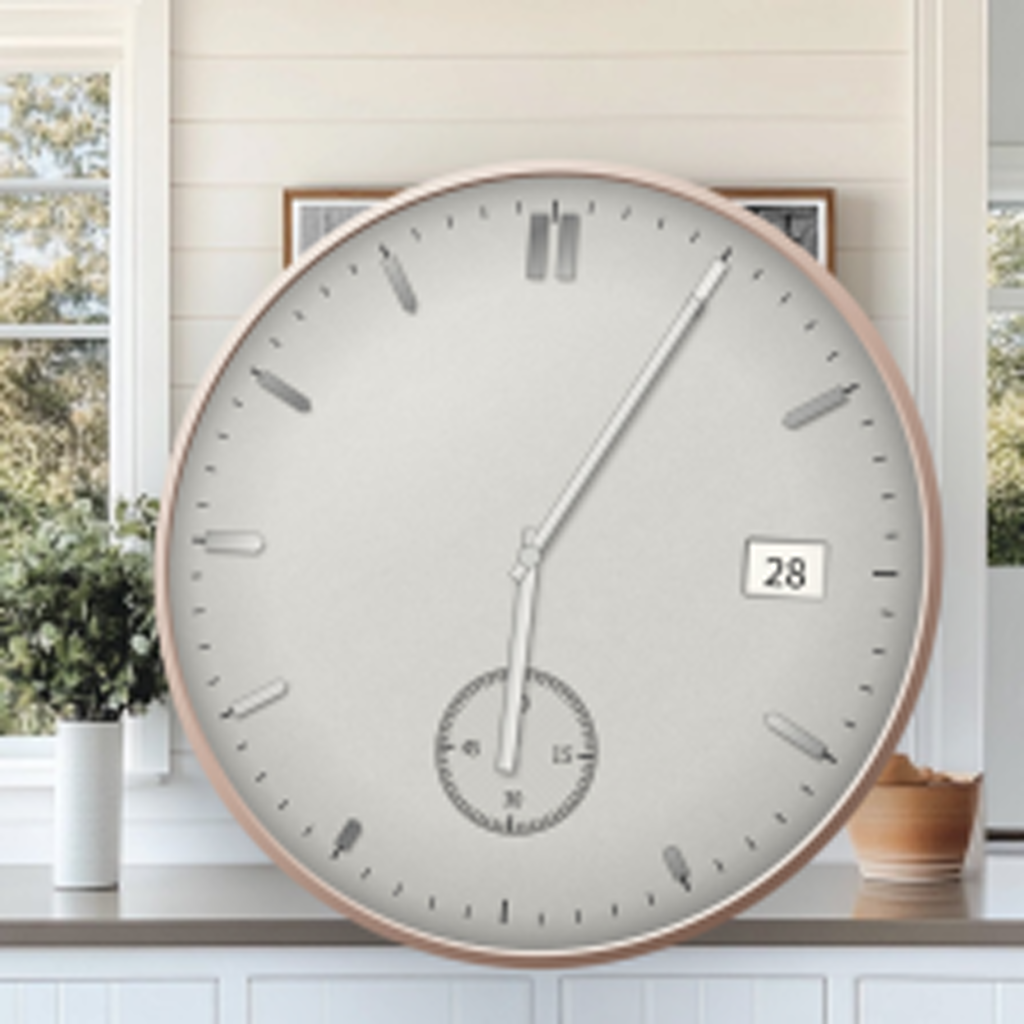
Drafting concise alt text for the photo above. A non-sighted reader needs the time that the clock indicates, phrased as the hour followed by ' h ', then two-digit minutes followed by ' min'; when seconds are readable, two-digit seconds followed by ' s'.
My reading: 6 h 05 min
